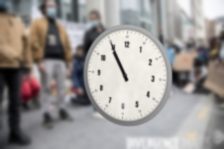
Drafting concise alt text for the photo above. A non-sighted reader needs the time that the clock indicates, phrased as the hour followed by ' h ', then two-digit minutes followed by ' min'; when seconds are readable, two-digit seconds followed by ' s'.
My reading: 10 h 55 min
